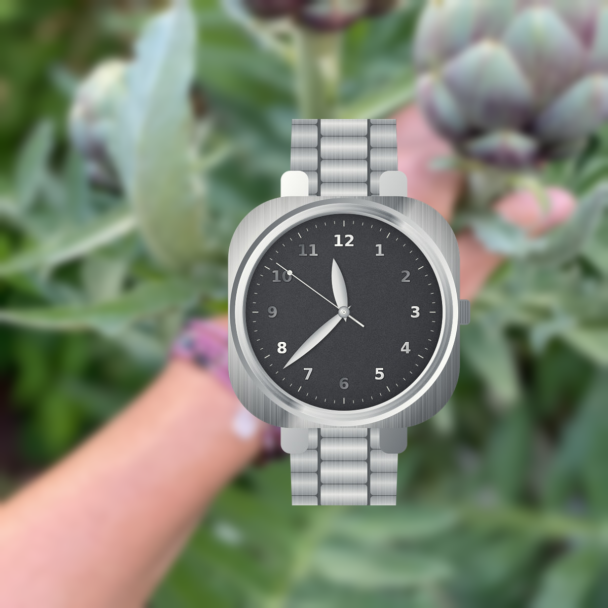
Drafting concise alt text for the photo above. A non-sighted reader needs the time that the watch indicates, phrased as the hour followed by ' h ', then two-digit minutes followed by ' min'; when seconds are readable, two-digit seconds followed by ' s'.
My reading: 11 h 37 min 51 s
